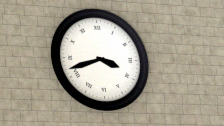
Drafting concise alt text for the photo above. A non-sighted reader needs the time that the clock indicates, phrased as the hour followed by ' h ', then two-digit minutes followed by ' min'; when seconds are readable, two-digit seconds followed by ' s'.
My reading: 3 h 42 min
